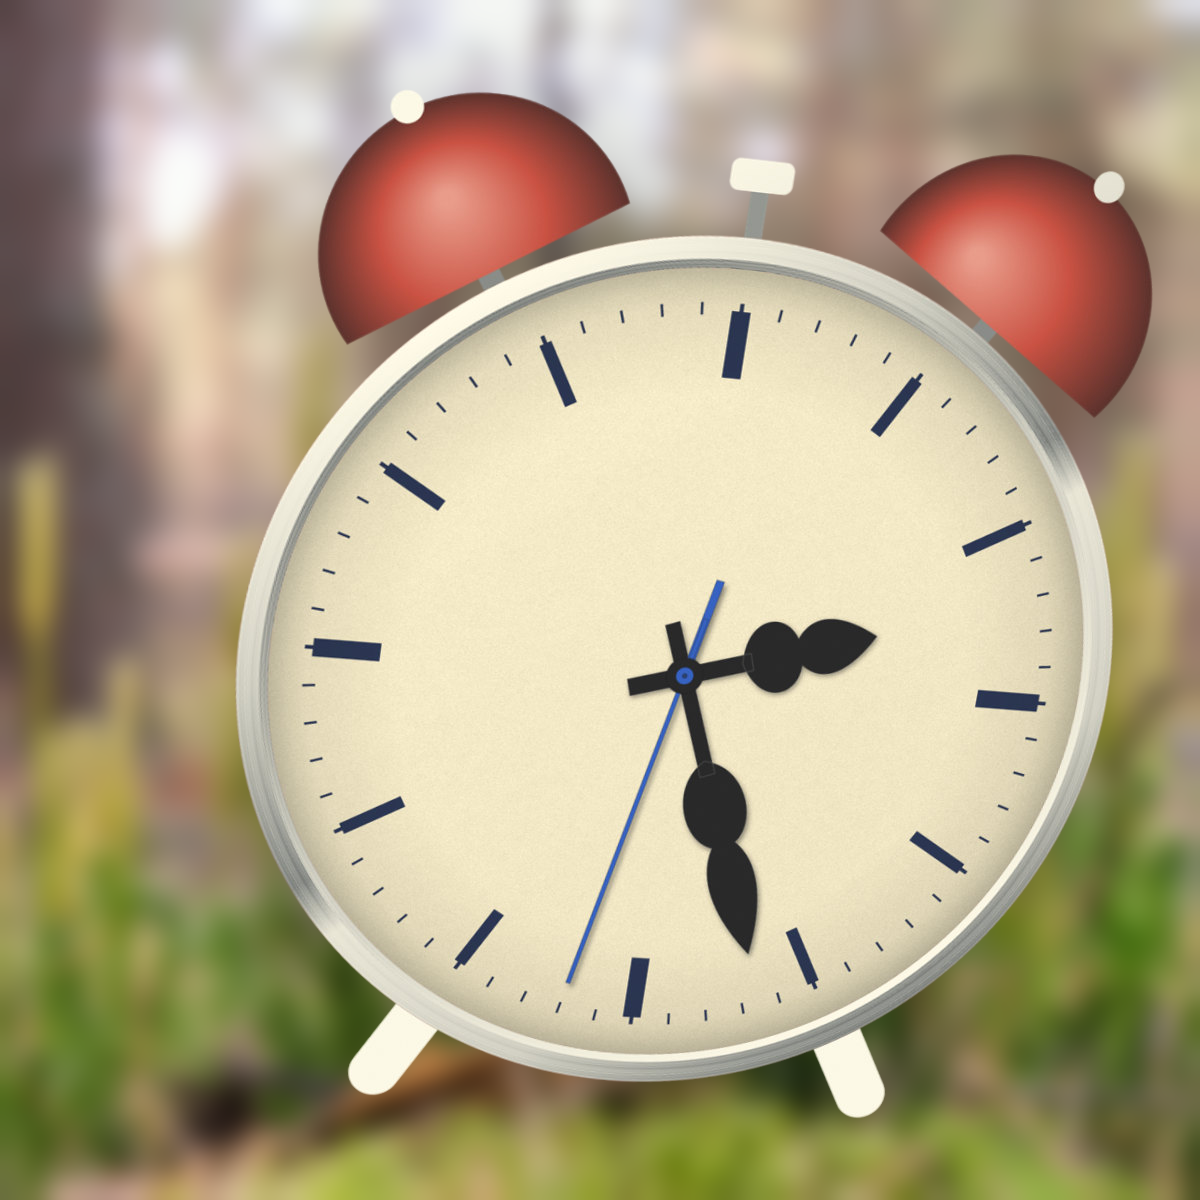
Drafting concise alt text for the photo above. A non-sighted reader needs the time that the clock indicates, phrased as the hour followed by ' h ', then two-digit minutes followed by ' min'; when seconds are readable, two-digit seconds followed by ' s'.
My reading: 2 h 26 min 32 s
